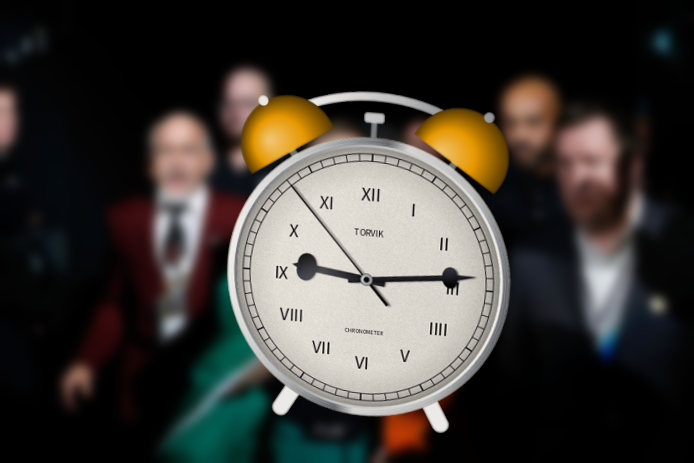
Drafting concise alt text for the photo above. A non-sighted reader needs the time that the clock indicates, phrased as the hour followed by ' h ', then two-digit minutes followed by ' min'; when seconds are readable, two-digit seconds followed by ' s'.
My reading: 9 h 13 min 53 s
